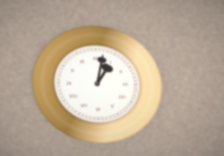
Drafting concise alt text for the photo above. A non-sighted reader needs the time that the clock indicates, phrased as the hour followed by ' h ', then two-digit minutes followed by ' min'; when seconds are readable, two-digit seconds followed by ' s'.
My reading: 1 h 02 min
